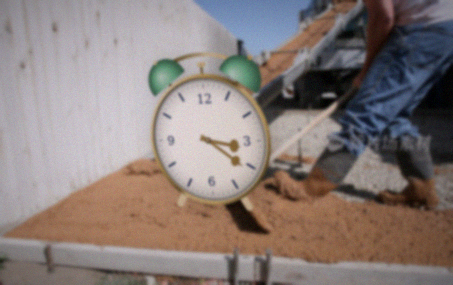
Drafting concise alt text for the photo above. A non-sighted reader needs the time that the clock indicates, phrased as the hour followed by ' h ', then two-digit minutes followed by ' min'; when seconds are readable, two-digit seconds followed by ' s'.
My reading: 3 h 21 min
